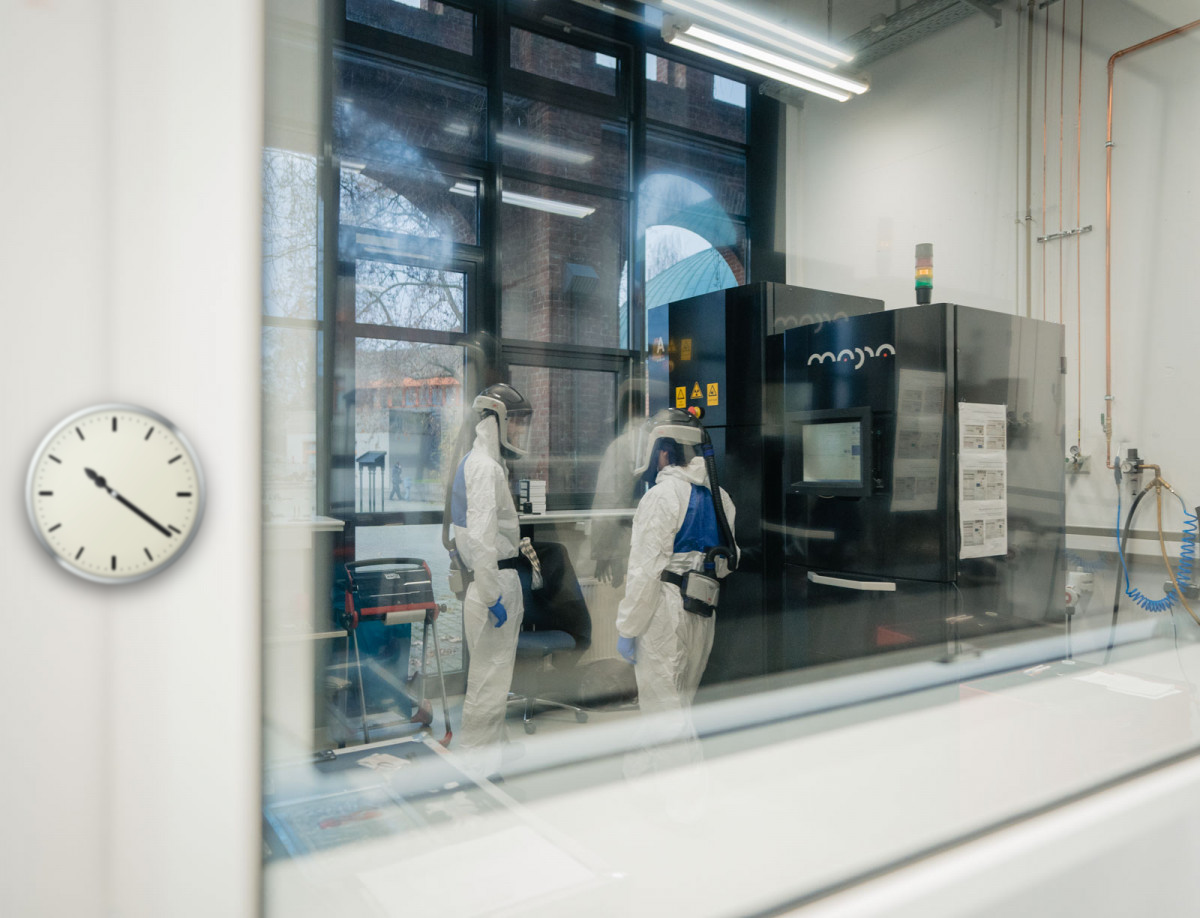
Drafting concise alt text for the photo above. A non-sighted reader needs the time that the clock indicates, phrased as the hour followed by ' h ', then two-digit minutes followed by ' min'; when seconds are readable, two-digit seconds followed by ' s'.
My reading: 10 h 21 min
